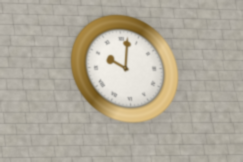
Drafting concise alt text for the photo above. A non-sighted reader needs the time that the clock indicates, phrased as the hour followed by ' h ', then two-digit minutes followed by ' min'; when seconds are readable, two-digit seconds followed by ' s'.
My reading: 10 h 02 min
